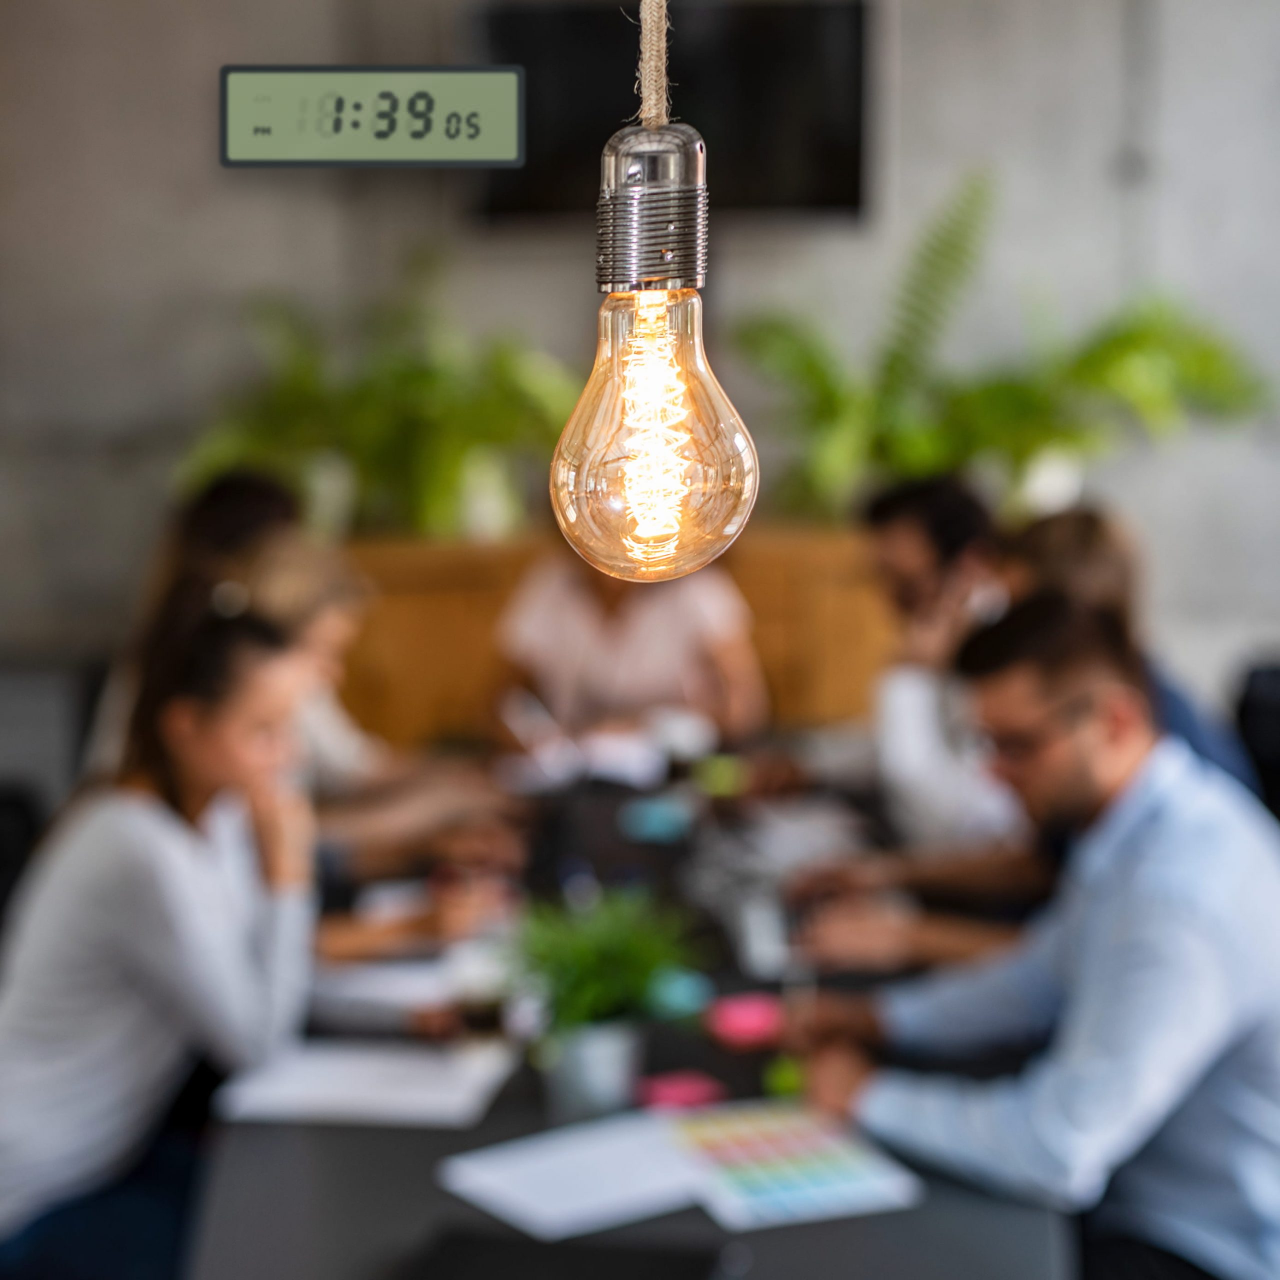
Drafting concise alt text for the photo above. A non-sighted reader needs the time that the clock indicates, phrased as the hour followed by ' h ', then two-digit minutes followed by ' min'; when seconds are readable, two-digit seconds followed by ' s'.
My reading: 1 h 39 min 05 s
